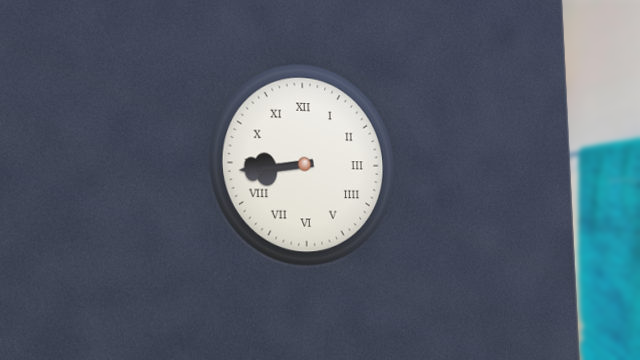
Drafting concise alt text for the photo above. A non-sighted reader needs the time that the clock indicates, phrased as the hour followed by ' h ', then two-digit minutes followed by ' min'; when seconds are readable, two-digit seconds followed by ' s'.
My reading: 8 h 44 min
